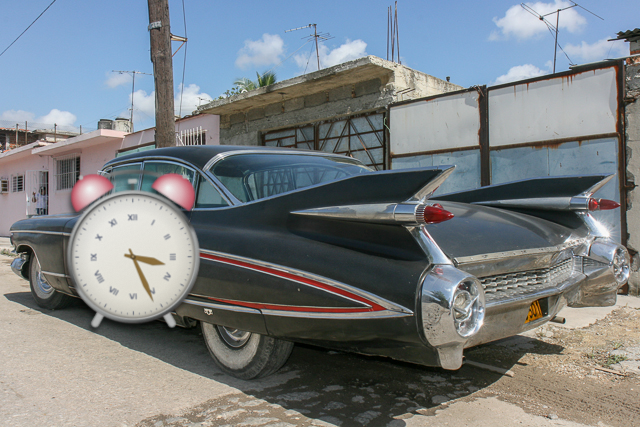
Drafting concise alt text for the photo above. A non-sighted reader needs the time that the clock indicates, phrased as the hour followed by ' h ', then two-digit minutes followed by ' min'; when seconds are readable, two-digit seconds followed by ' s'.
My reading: 3 h 26 min
